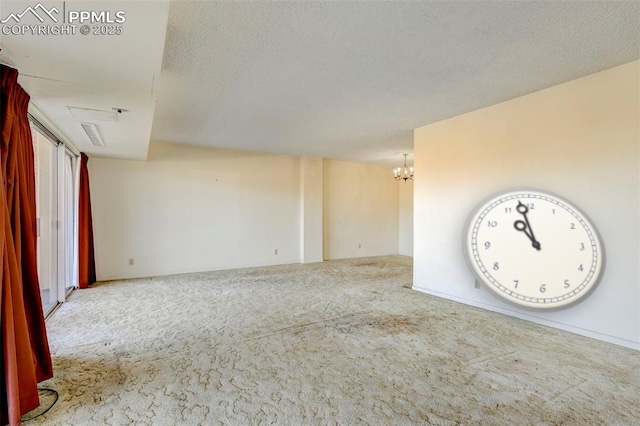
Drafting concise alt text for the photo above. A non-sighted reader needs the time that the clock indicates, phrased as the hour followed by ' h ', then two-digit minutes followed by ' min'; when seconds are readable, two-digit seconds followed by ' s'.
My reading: 10 h 58 min
